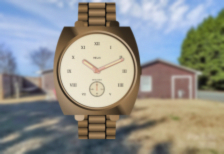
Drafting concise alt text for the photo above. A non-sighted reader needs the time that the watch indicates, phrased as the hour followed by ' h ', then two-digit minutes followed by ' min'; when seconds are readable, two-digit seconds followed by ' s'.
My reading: 10 h 11 min
